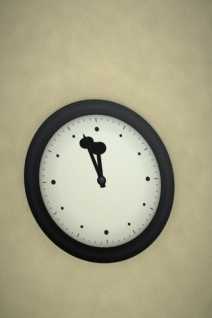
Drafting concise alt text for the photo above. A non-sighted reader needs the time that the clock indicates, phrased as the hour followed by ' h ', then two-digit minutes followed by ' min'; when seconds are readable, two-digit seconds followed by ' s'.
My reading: 11 h 57 min
